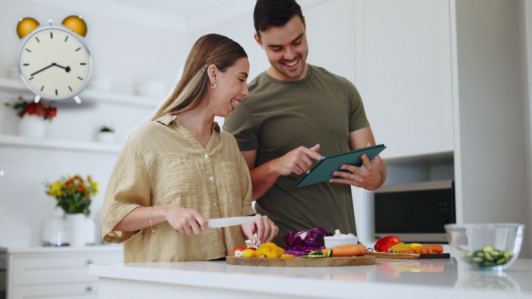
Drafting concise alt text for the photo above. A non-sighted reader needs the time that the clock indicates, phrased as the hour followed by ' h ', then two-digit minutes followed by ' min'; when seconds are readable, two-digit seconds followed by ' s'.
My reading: 3 h 41 min
